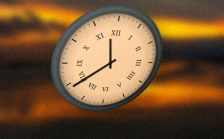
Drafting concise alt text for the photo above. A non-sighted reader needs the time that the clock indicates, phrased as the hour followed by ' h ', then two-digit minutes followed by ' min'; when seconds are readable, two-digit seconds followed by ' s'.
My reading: 11 h 39 min
